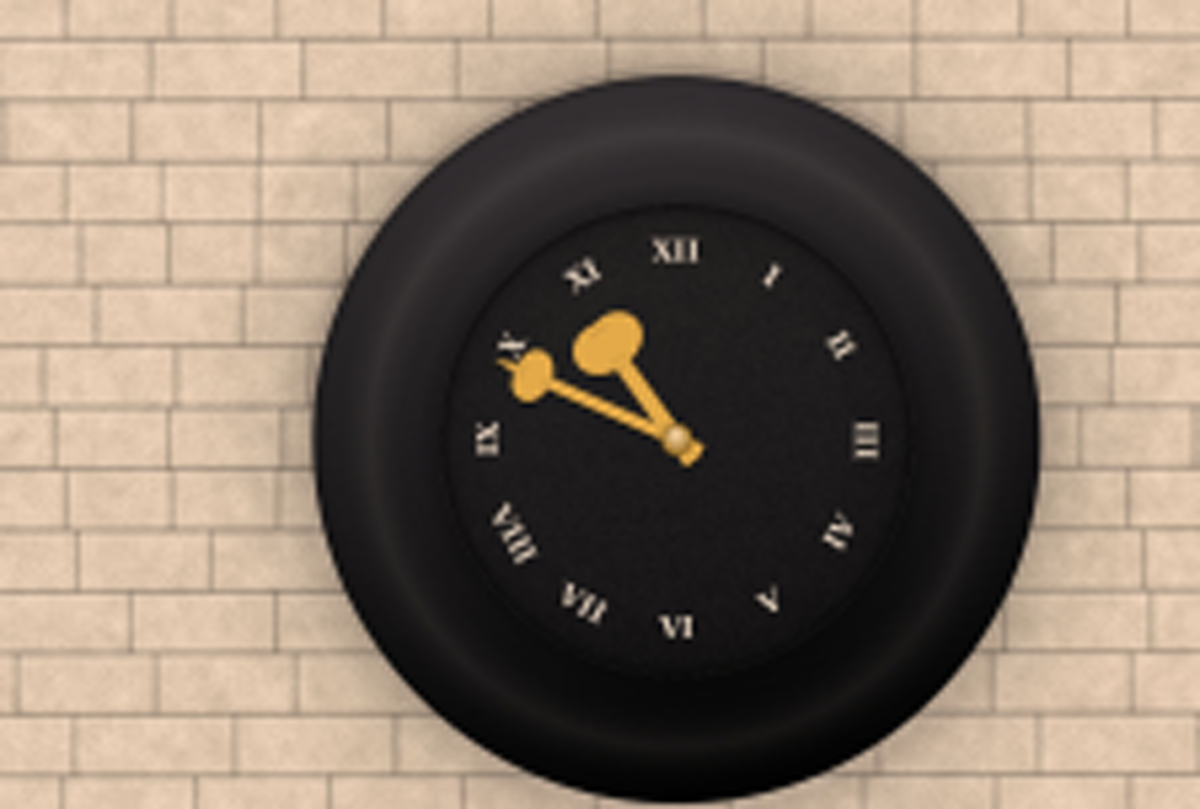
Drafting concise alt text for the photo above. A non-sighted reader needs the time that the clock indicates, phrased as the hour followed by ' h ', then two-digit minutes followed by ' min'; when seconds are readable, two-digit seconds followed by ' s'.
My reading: 10 h 49 min
